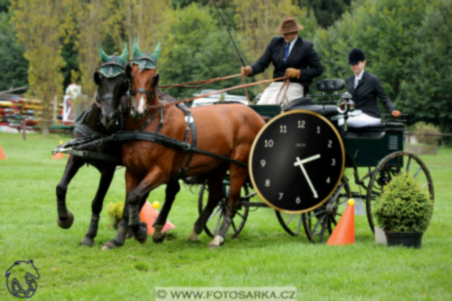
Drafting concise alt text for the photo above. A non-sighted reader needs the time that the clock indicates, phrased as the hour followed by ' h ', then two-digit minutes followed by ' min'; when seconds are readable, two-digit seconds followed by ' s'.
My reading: 2 h 25 min
